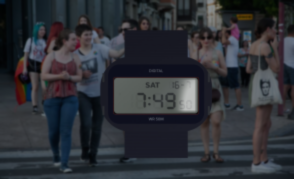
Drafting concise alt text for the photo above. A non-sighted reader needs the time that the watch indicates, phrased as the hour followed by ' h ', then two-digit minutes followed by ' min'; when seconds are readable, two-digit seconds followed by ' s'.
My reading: 7 h 49 min 50 s
